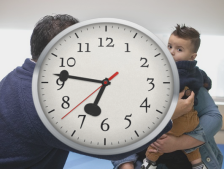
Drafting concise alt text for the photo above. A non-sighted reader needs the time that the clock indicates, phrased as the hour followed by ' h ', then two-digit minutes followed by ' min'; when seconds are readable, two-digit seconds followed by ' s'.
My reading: 6 h 46 min 38 s
